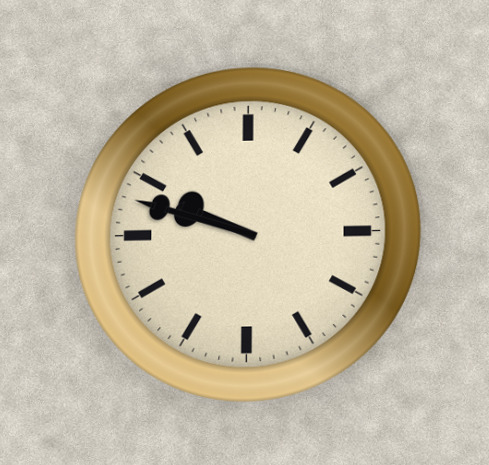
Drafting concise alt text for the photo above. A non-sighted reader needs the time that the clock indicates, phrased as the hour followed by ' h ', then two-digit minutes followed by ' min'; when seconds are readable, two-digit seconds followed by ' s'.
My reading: 9 h 48 min
